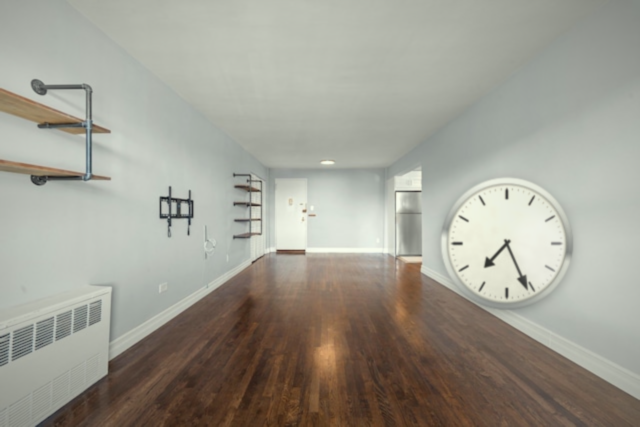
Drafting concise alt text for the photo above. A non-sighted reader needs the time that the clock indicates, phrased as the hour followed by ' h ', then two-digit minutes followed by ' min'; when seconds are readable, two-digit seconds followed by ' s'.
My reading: 7 h 26 min
